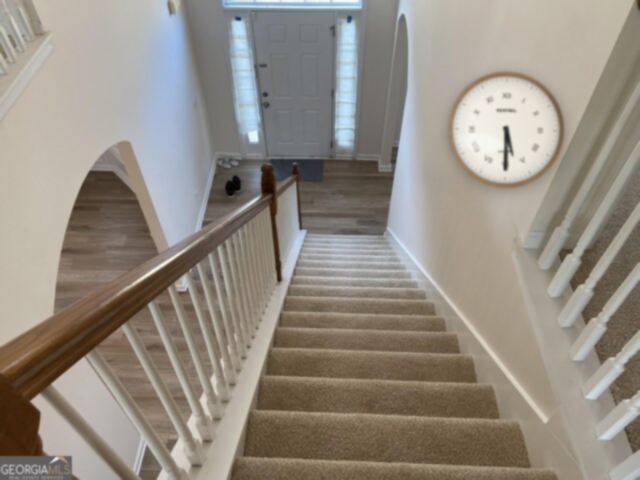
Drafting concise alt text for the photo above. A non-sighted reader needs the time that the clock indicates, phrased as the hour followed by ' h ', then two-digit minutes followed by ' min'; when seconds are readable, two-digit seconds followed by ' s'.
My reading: 5 h 30 min
